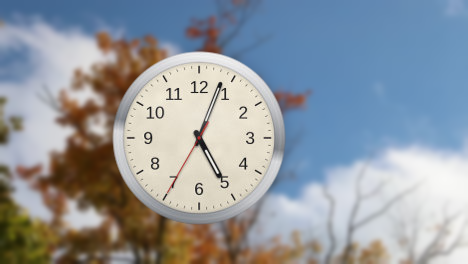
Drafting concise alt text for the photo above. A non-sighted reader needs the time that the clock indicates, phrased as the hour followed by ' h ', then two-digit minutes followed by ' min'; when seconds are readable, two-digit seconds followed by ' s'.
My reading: 5 h 03 min 35 s
